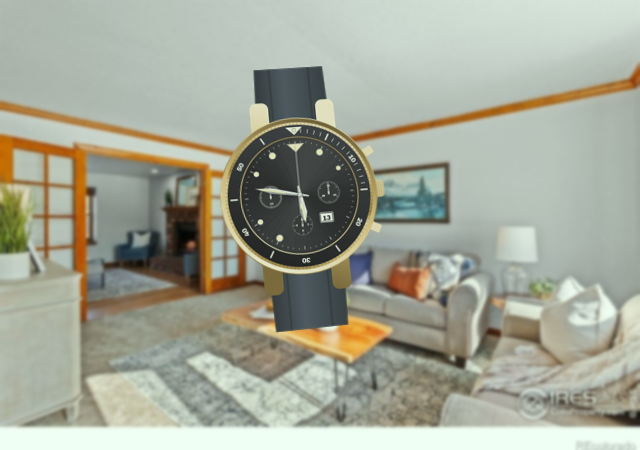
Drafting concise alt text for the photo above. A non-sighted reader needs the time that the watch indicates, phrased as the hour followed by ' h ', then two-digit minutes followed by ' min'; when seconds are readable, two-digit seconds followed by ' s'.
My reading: 5 h 47 min
